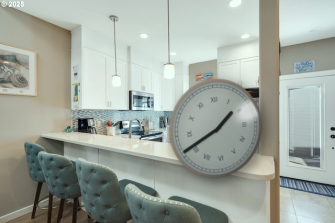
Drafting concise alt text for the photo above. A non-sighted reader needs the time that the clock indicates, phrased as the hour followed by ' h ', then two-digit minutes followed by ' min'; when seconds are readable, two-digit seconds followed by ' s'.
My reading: 1 h 41 min
